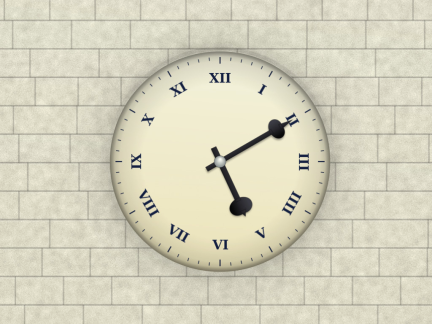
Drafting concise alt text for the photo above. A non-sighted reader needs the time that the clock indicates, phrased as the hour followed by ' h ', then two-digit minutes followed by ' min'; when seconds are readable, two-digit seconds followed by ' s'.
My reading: 5 h 10 min
